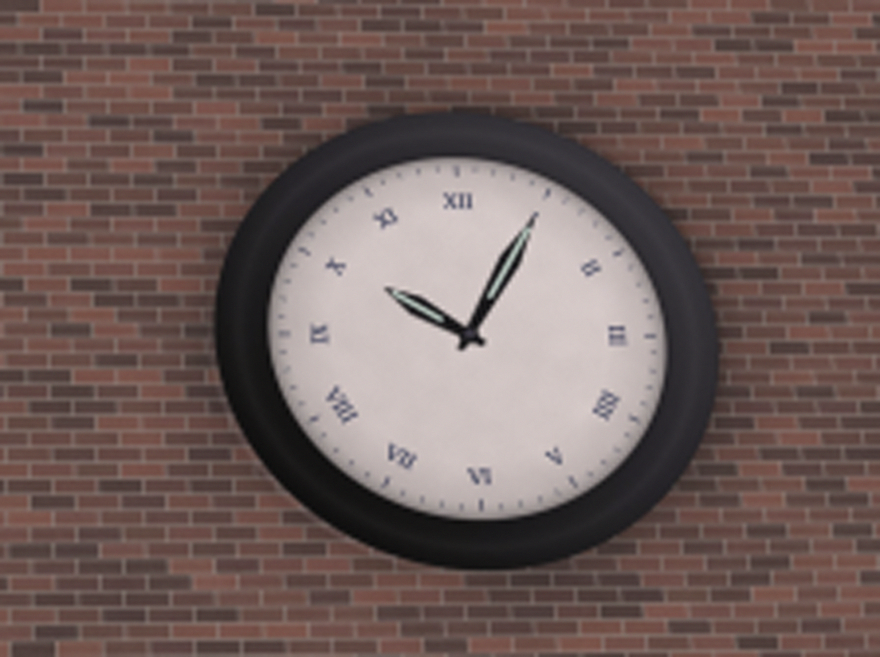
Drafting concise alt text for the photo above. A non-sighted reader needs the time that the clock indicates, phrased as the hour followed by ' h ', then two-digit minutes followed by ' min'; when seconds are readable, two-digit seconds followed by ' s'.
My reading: 10 h 05 min
